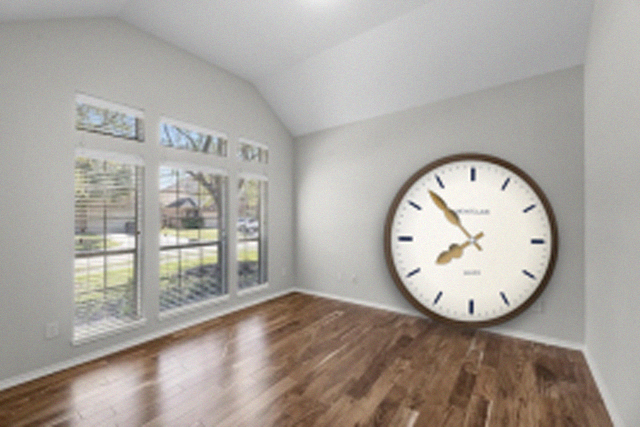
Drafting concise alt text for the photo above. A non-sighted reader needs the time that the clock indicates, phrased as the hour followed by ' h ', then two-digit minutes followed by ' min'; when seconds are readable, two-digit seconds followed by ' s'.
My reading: 7 h 53 min
